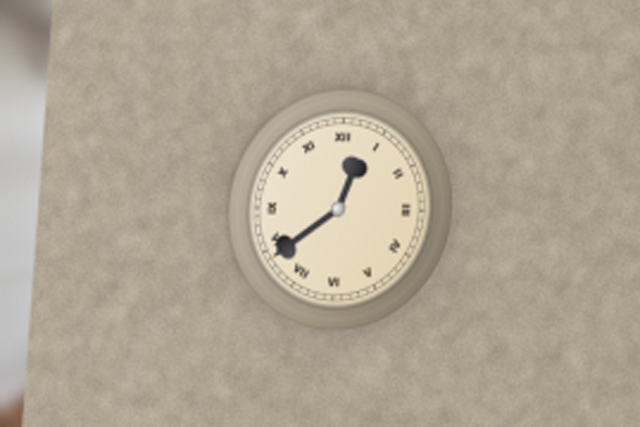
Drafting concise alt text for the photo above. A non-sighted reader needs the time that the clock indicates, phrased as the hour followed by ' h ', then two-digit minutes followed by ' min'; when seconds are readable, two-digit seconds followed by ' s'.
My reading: 12 h 39 min
